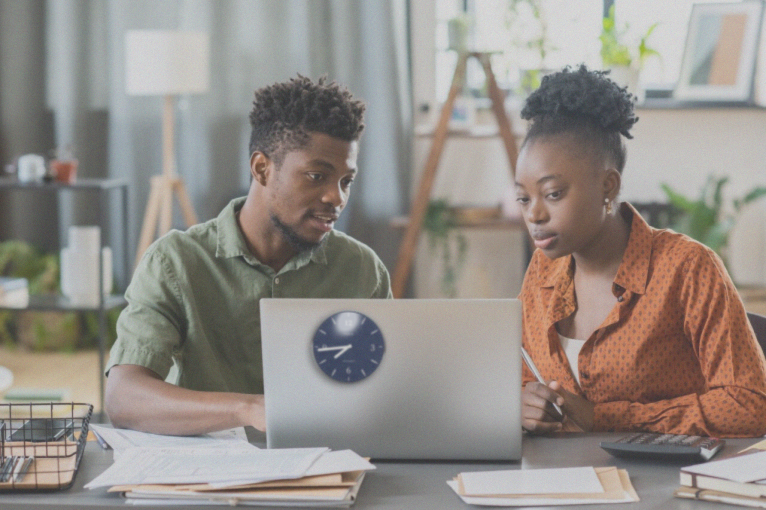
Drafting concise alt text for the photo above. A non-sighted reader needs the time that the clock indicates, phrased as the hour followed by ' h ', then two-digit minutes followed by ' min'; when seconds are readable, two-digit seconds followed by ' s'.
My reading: 7 h 44 min
